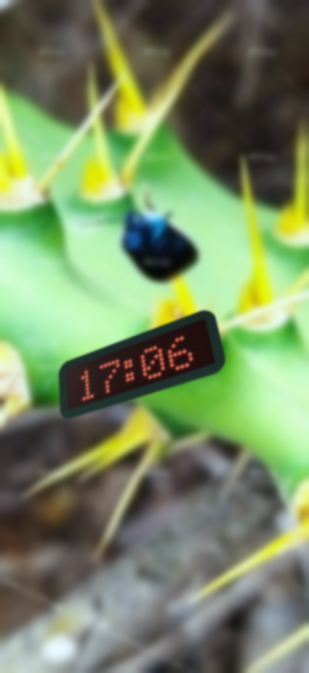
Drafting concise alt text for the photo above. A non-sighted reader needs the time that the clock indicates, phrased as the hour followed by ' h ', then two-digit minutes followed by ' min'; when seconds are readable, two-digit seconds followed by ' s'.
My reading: 17 h 06 min
